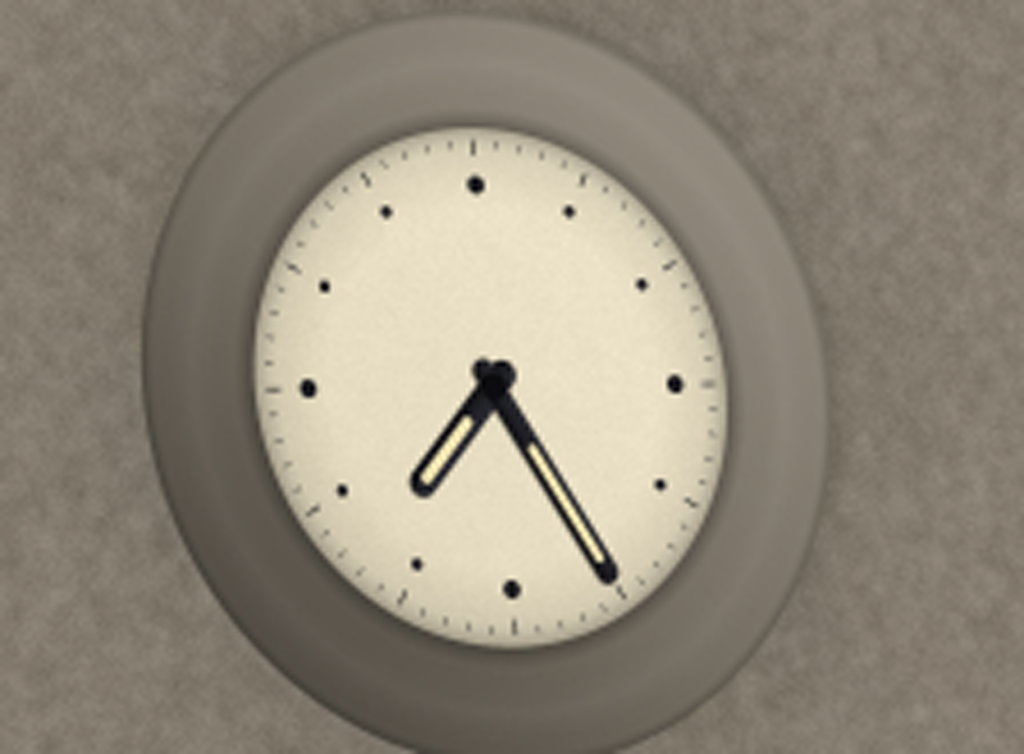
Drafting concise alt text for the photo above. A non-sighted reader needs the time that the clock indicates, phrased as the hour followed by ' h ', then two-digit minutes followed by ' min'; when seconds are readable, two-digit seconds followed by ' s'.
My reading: 7 h 25 min
